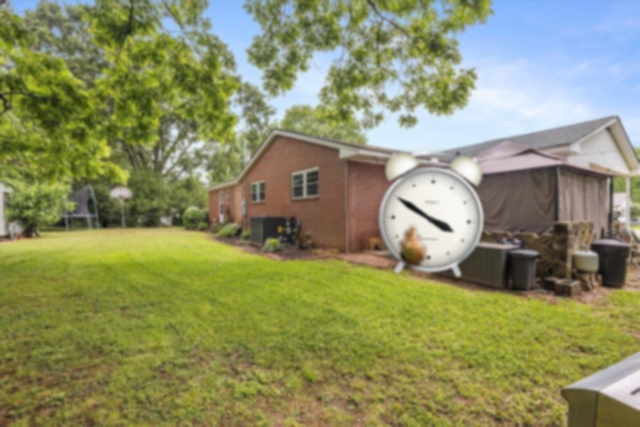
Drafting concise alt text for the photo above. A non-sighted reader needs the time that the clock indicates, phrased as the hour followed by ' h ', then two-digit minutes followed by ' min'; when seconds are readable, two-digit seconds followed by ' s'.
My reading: 3 h 50 min
